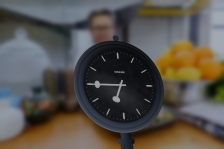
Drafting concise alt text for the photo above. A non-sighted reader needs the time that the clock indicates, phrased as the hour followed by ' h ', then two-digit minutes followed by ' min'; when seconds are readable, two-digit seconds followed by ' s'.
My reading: 6 h 45 min
